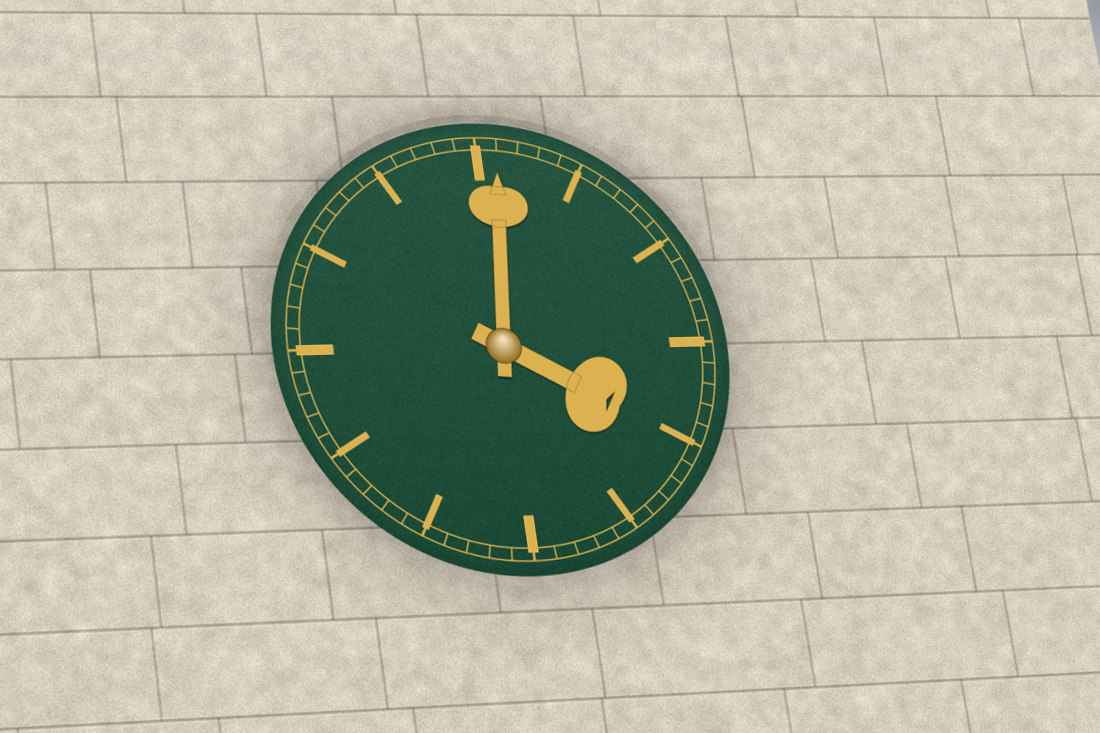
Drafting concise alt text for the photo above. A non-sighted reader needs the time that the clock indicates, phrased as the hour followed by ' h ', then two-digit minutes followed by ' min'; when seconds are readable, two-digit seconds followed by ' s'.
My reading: 4 h 01 min
